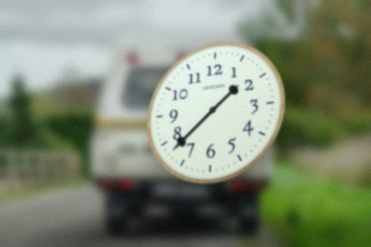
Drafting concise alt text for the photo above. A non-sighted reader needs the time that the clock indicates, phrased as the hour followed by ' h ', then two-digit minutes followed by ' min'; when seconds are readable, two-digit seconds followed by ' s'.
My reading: 1 h 38 min
